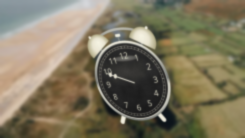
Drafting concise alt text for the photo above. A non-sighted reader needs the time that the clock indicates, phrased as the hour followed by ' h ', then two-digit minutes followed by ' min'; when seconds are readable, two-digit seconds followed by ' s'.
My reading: 9 h 49 min
